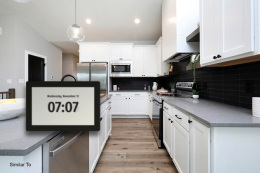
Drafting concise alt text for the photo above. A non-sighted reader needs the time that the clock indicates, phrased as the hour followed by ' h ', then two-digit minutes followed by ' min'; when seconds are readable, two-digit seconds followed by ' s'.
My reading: 7 h 07 min
